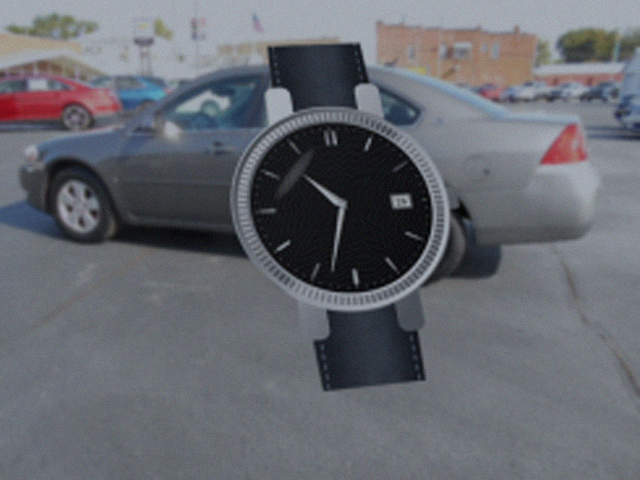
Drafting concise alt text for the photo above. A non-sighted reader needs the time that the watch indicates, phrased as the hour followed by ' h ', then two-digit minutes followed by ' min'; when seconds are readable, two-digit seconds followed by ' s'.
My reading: 10 h 33 min
